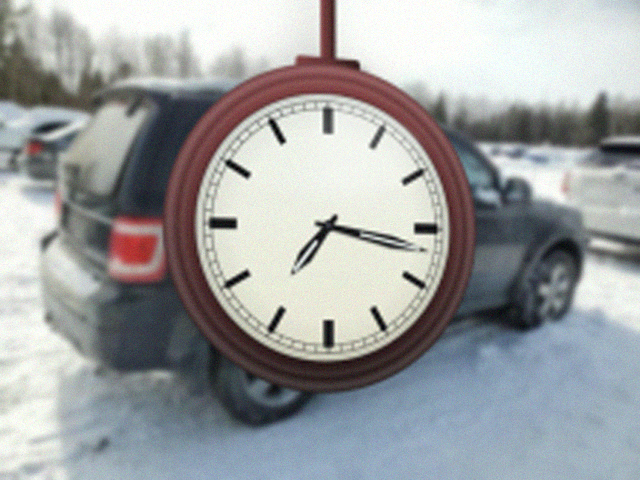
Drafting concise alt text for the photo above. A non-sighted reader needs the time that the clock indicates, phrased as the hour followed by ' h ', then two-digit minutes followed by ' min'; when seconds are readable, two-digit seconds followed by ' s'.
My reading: 7 h 17 min
